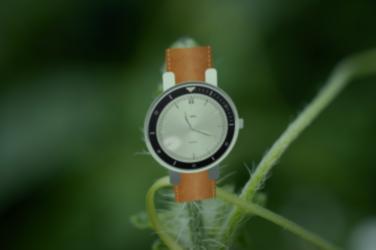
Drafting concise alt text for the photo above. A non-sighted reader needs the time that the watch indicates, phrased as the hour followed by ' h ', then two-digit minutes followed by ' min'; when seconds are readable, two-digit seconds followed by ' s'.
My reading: 11 h 19 min
